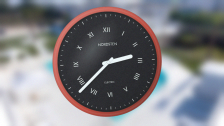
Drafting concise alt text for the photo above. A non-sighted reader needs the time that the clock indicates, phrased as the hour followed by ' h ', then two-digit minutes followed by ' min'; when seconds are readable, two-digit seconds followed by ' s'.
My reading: 2 h 38 min
